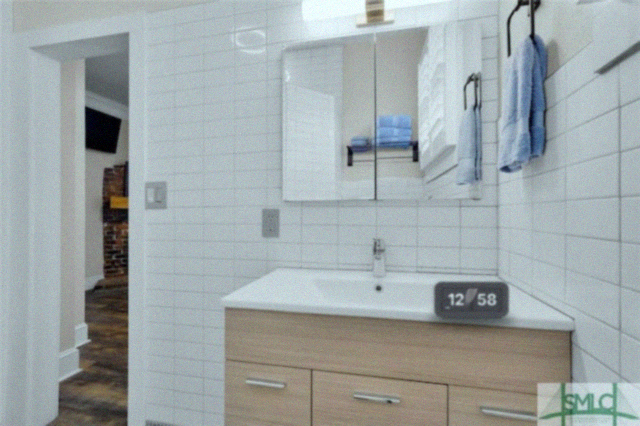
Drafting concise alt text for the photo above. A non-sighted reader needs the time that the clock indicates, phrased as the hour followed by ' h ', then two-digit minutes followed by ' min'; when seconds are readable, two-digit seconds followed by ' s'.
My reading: 12 h 58 min
